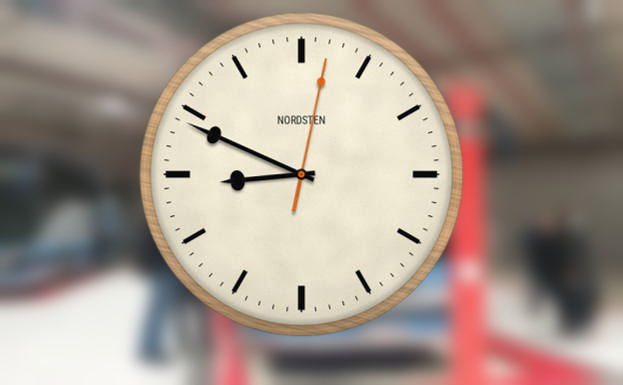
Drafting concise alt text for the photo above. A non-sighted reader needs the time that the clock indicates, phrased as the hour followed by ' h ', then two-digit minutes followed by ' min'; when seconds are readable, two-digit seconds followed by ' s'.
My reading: 8 h 49 min 02 s
